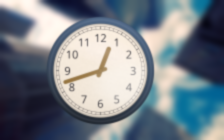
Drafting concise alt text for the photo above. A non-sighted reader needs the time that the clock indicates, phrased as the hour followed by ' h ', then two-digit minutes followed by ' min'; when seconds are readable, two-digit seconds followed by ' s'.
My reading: 12 h 42 min
